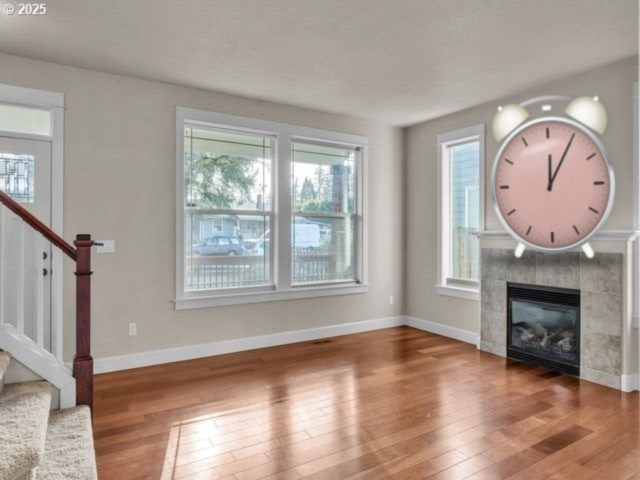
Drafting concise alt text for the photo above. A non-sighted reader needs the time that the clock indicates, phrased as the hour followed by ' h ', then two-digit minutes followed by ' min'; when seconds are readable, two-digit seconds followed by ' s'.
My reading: 12 h 05 min
